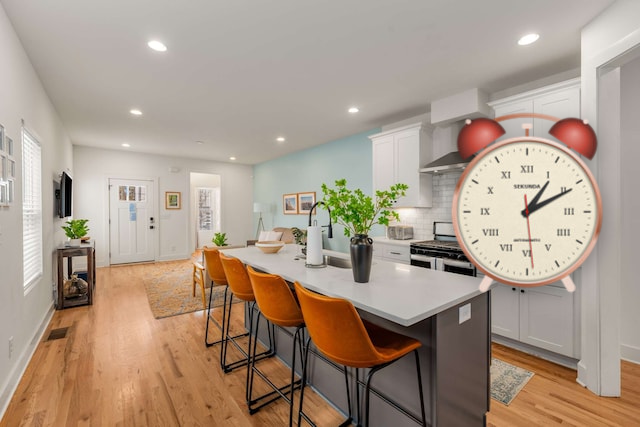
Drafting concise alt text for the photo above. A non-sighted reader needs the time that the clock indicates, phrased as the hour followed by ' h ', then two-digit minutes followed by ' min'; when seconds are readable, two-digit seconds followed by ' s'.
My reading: 1 h 10 min 29 s
